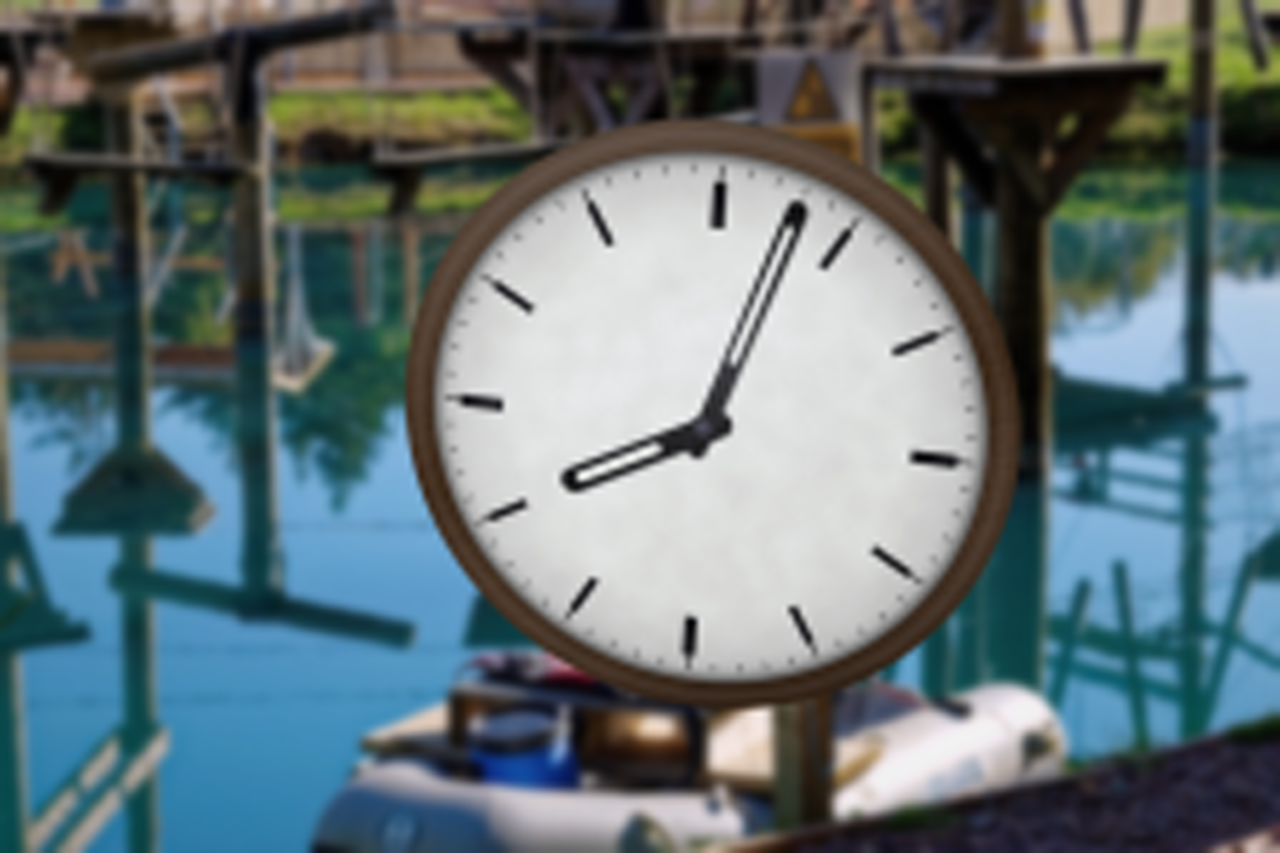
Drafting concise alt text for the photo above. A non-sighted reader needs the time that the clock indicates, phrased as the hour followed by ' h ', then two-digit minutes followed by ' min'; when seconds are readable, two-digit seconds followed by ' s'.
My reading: 8 h 03 min
